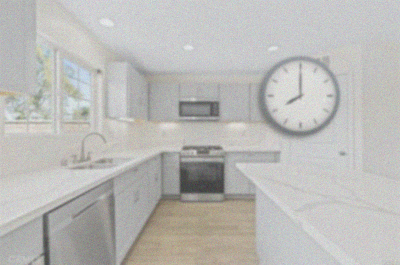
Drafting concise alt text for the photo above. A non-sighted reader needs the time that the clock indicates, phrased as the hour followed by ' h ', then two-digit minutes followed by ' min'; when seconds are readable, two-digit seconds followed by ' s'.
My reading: 8 h 00 min
